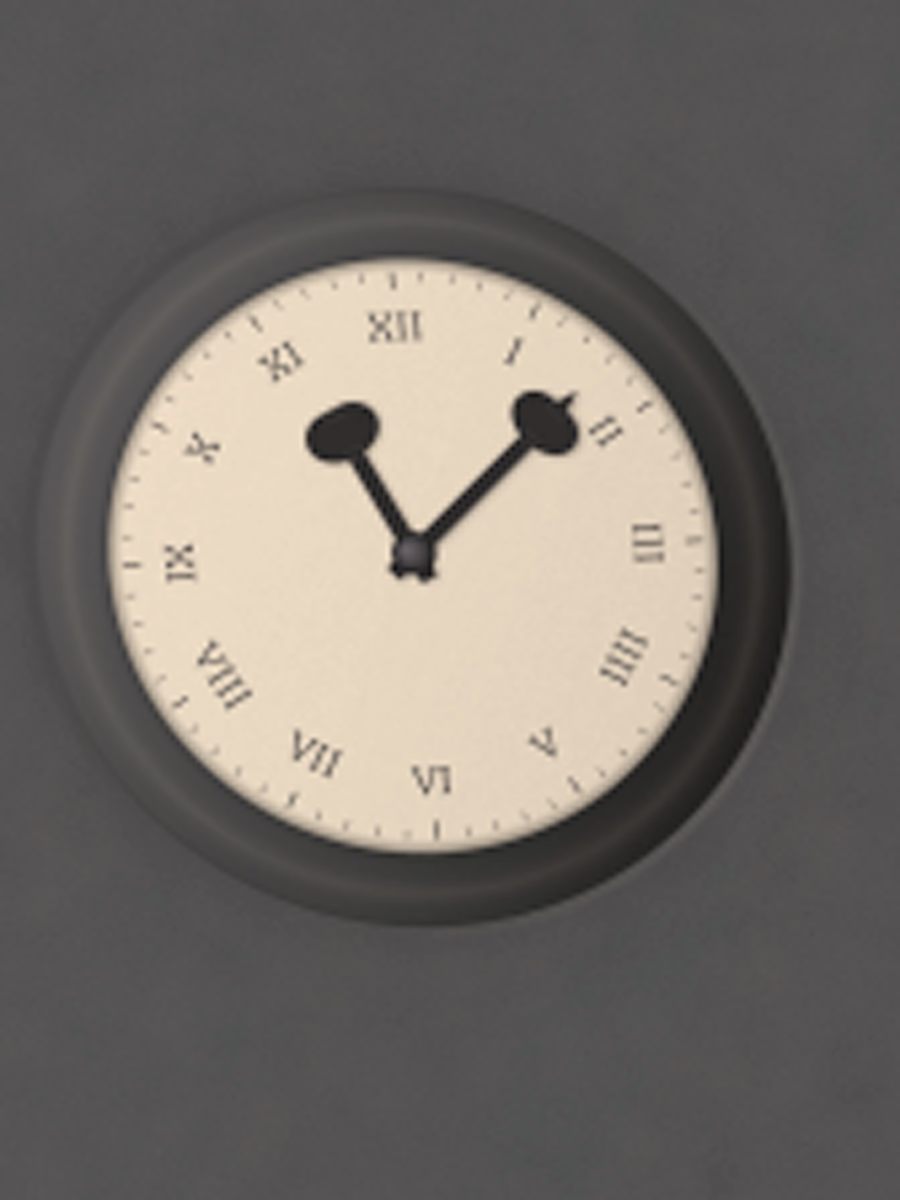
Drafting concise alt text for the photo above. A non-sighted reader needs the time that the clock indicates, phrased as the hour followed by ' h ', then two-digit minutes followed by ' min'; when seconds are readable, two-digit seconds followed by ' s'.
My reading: 11 h 08 min
